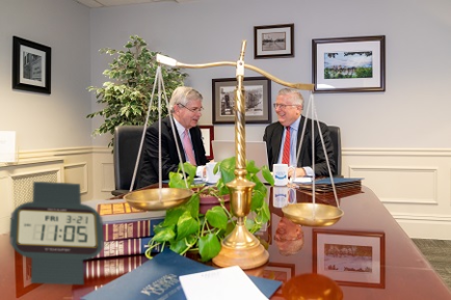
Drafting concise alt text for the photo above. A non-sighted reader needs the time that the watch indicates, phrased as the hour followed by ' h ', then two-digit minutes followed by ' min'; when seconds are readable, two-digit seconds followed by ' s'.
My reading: 11 h 05 min
